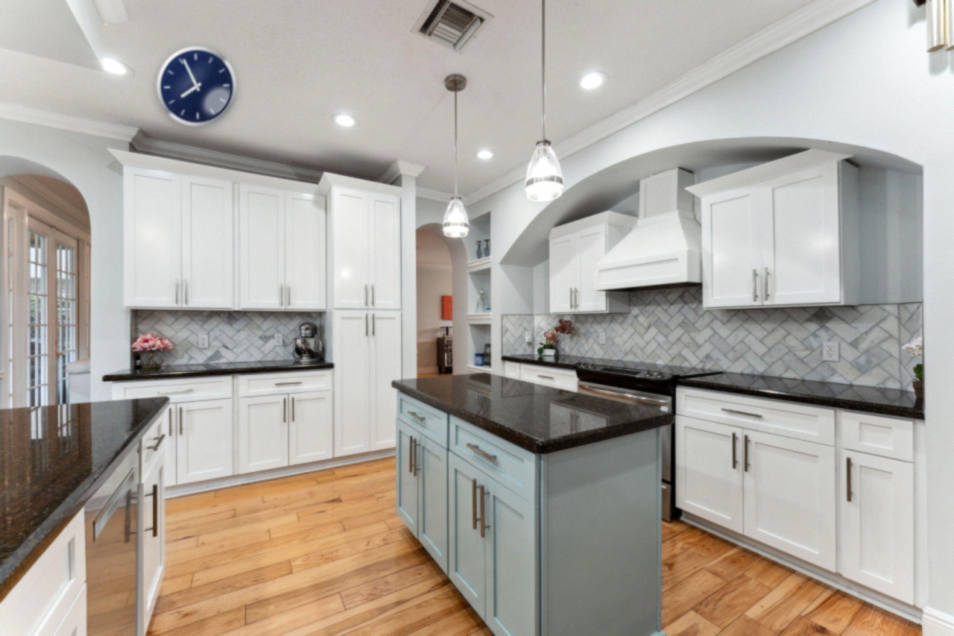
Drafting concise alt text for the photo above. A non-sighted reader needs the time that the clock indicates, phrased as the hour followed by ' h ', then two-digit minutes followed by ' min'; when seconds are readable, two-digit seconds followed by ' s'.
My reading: 7 h 56 min
